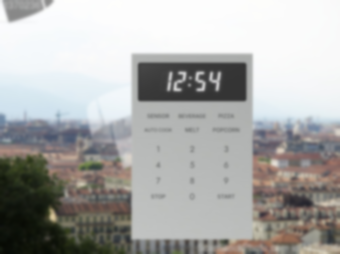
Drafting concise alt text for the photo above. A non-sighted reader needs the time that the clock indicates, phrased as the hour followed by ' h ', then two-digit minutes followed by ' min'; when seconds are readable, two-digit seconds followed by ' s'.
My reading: 12 h 54 min
